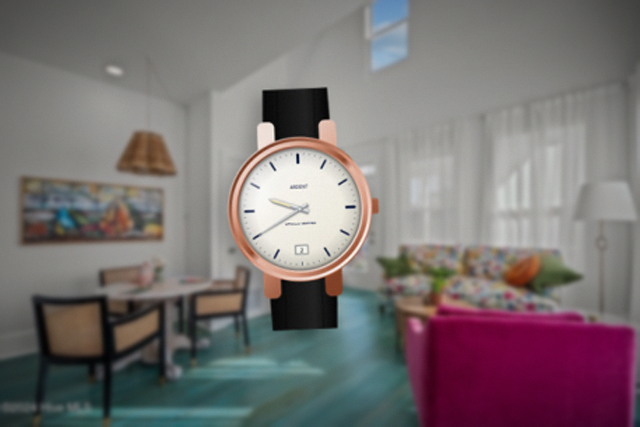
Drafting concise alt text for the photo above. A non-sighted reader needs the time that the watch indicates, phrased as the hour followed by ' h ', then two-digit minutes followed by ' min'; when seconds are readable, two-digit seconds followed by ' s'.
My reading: 9 h 40 min
